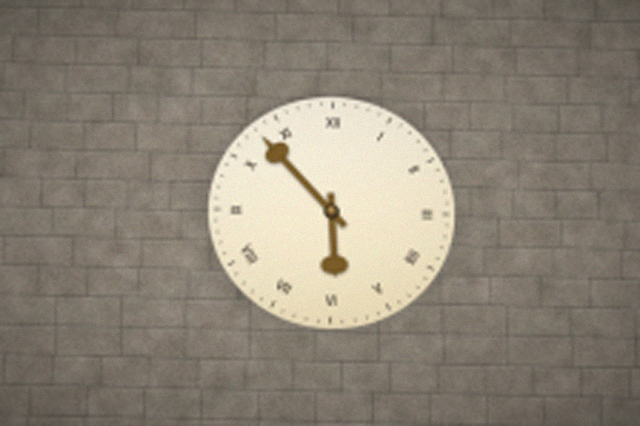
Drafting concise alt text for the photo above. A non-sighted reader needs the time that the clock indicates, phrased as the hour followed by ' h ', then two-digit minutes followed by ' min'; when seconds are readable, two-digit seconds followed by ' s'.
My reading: 5 h 53 min
